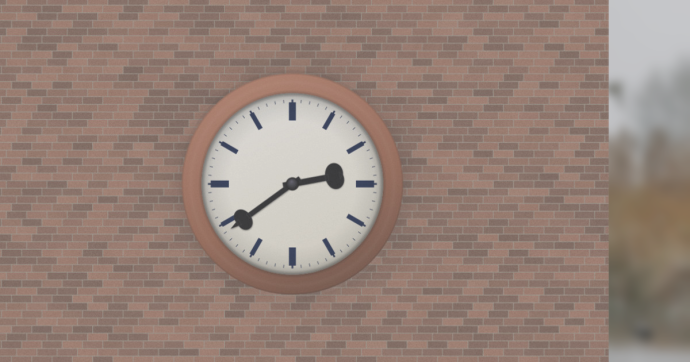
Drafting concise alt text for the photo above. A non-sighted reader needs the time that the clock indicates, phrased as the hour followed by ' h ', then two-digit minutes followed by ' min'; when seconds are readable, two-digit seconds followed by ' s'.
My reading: 2 h 39 min
